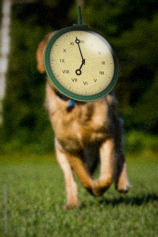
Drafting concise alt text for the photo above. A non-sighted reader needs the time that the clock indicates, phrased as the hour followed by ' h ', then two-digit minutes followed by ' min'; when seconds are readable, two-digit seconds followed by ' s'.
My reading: 6 h 58 min
